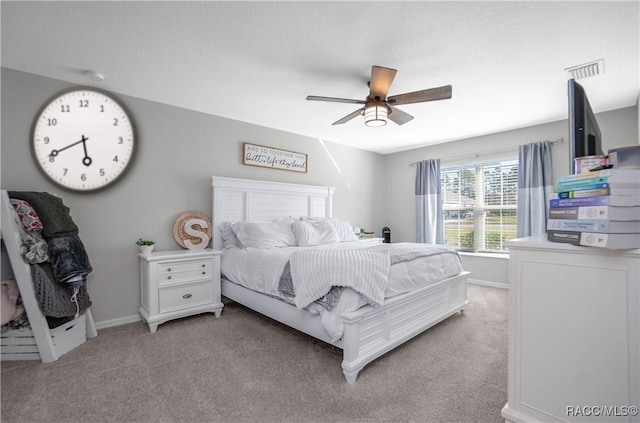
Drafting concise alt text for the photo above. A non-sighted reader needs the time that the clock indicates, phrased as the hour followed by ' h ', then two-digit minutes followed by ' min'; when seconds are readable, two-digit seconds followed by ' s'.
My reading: 5 h 41 min
